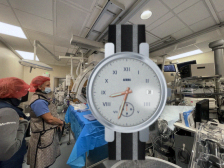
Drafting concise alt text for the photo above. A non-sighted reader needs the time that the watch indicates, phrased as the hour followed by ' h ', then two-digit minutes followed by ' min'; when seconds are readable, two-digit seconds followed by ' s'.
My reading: 8 h 33 min
